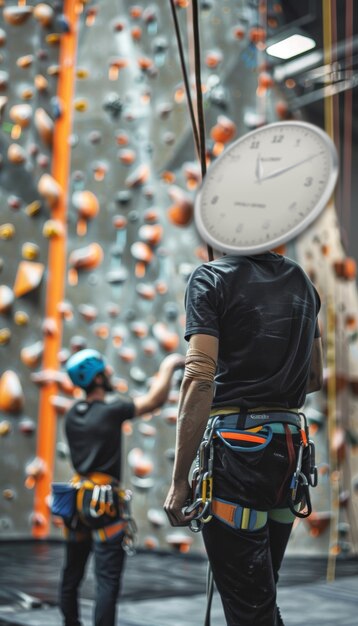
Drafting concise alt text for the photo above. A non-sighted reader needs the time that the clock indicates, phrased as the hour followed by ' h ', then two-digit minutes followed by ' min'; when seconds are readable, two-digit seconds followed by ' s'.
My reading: 11 h 10 min
